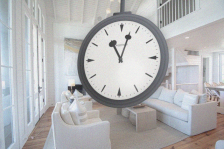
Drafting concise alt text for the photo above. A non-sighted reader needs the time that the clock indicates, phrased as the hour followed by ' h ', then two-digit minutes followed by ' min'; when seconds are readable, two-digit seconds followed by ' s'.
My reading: 11 h 03 min
